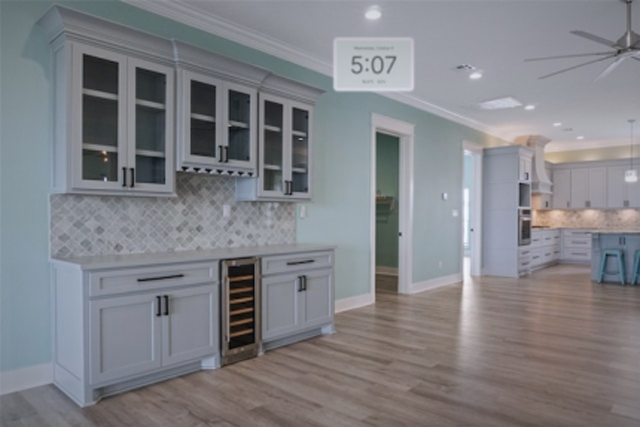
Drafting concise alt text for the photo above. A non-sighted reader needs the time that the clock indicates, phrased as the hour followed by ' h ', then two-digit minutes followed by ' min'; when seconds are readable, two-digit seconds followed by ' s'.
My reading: 5 h 07 min
